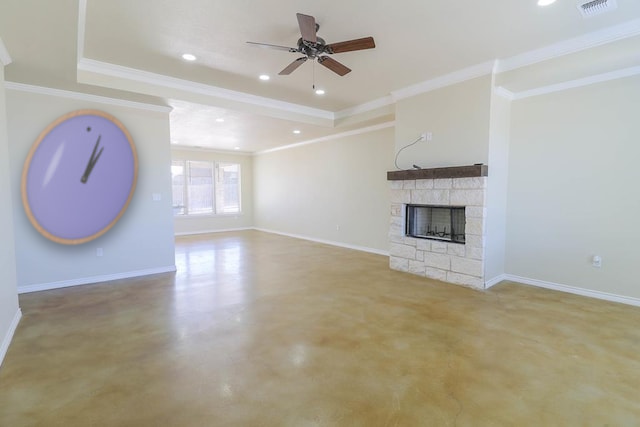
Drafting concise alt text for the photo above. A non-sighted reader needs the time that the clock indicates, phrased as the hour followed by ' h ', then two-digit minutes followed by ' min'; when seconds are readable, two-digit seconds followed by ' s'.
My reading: 1 h 03 min
